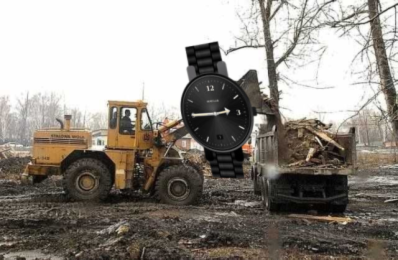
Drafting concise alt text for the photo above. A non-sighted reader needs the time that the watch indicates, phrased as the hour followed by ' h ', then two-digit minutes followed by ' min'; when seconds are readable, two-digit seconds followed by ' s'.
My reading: 2 h 45 min
